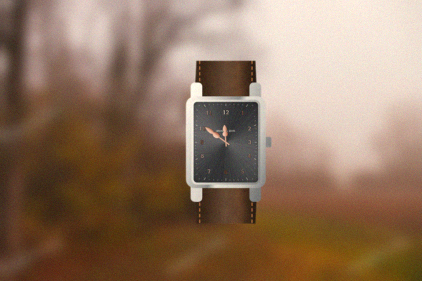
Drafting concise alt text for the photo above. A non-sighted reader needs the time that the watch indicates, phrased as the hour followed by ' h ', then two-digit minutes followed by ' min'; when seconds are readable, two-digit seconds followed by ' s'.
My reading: 11 h 51 min
